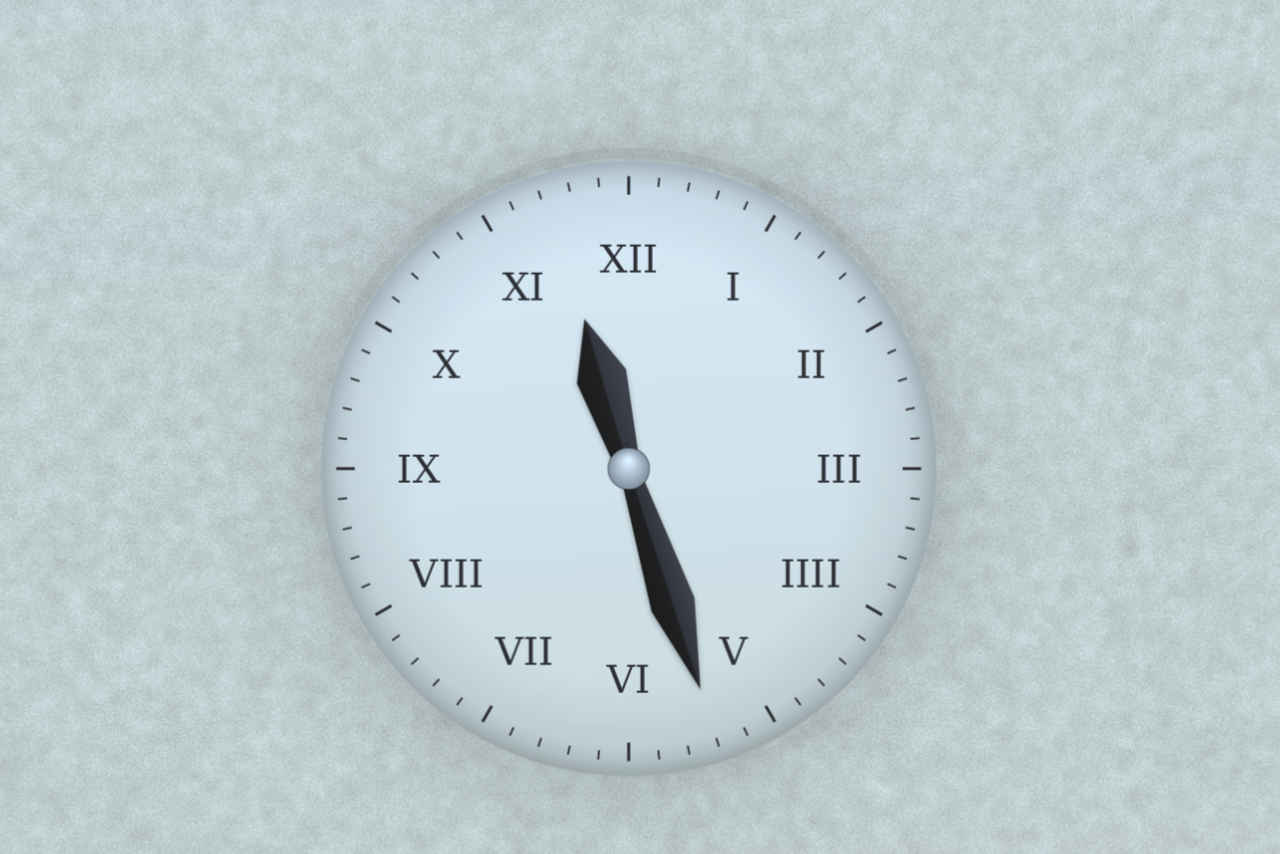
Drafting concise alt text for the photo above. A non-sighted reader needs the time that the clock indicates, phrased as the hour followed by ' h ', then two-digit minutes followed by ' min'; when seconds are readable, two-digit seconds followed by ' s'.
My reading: 11 h 27 min
